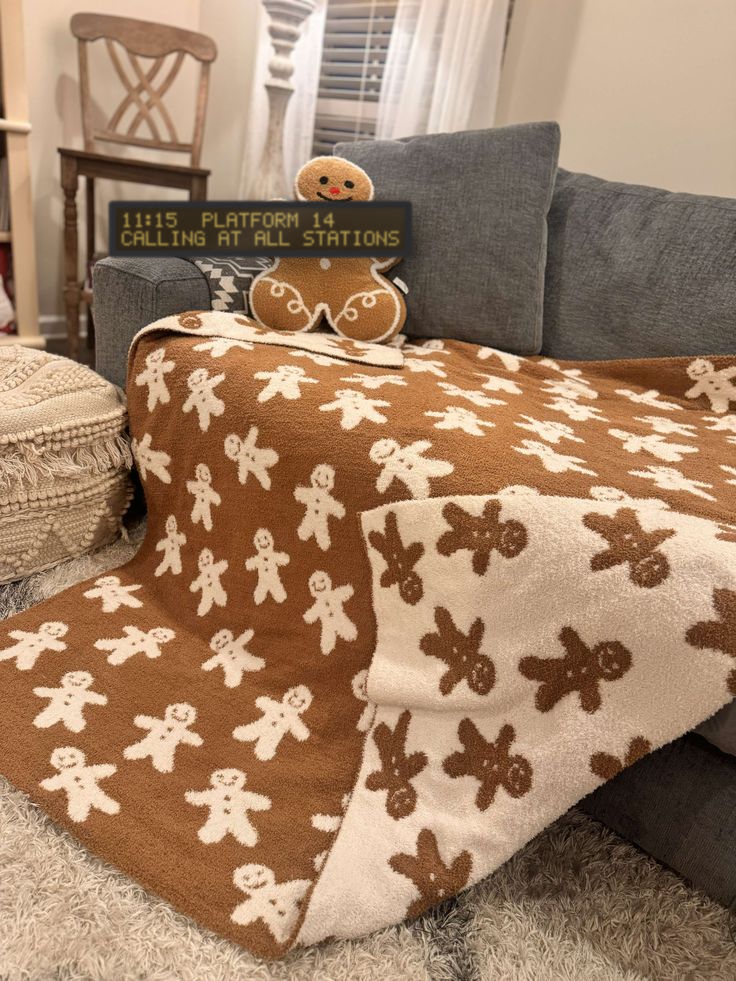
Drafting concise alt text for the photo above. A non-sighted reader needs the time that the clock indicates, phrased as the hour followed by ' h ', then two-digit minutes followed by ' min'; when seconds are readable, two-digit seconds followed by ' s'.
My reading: 11 h 15 min
